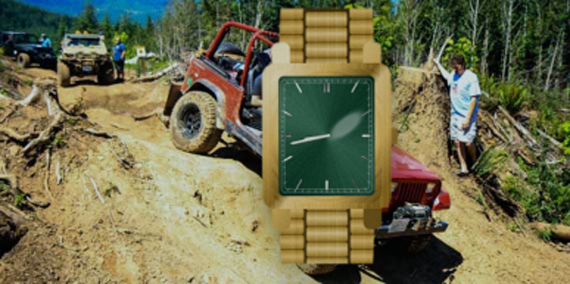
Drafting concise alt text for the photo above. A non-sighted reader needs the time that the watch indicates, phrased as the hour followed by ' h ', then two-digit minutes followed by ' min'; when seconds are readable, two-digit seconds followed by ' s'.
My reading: 8 h 43 min
